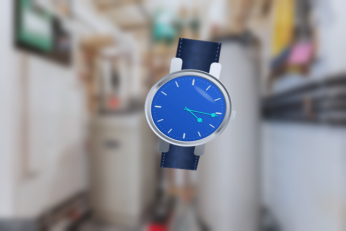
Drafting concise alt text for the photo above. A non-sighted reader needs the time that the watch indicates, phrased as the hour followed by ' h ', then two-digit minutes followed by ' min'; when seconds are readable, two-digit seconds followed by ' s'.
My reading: 4 h 16 min
